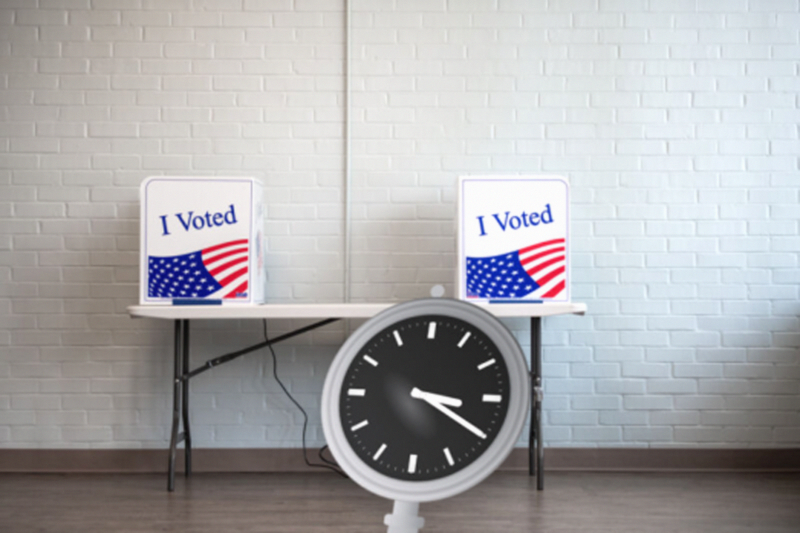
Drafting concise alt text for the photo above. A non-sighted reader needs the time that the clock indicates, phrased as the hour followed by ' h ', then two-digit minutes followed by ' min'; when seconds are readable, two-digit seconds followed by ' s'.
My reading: 3 h 20 min
